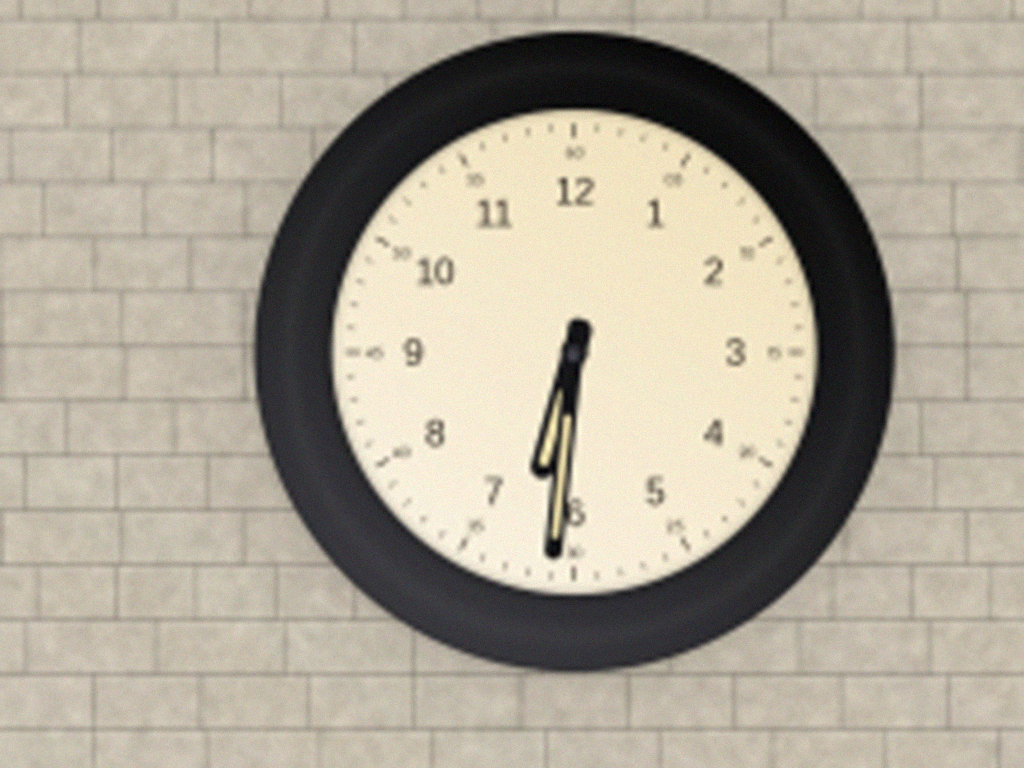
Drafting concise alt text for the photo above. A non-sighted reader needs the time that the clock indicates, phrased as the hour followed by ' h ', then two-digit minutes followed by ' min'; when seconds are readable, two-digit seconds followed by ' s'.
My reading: 6 h 31 min
